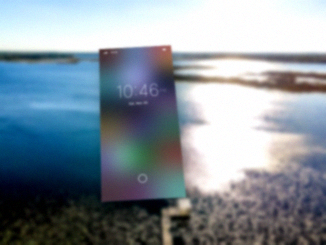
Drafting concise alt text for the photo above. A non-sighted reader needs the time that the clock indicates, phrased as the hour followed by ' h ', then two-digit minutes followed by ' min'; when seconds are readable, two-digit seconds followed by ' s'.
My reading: 10 h 46 min
